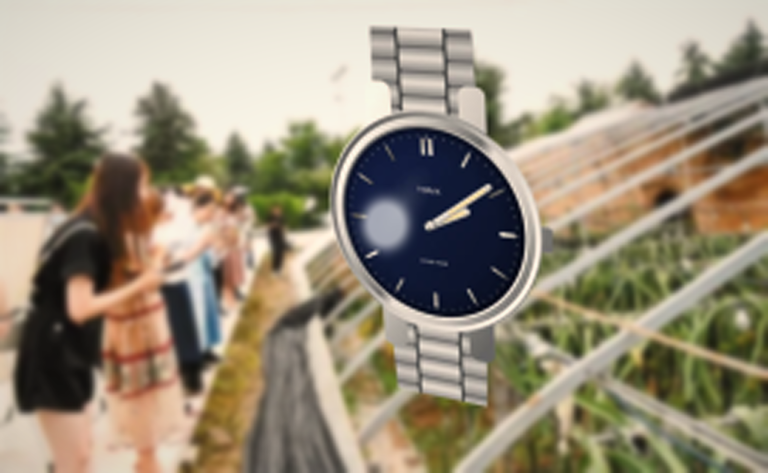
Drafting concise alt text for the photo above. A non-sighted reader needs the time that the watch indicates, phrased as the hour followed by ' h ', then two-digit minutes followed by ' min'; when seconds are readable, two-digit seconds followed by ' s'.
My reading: 2 h 09 min
